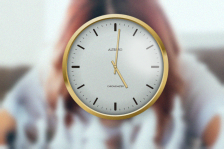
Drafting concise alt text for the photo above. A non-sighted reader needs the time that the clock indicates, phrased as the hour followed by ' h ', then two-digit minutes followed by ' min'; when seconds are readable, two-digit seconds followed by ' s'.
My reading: 5 h 01 min
